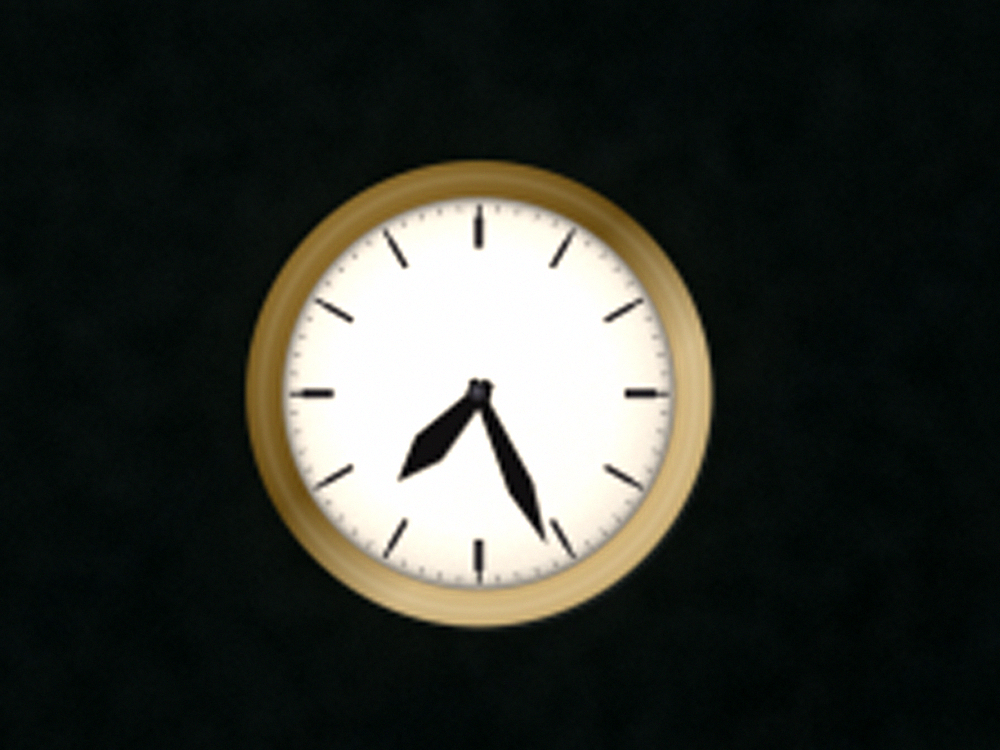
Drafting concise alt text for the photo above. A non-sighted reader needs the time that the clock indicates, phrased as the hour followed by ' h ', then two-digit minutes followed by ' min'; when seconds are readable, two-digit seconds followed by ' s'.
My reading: 7 h 26 min
